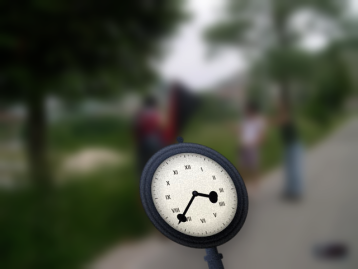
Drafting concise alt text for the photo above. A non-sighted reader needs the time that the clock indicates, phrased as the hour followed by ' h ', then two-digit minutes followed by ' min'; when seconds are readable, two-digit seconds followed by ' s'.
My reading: 3 h 37 min
